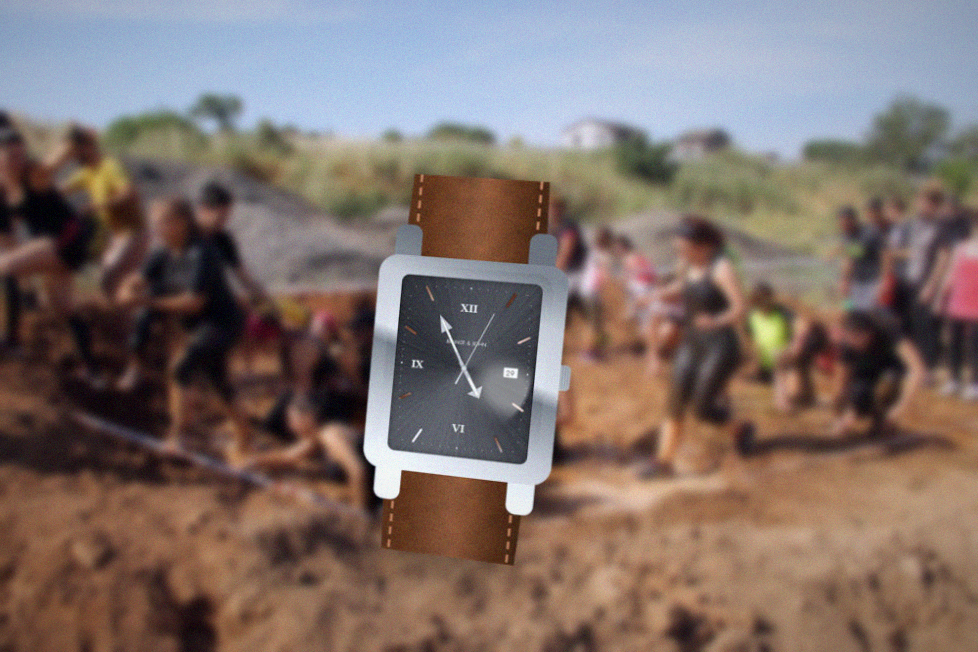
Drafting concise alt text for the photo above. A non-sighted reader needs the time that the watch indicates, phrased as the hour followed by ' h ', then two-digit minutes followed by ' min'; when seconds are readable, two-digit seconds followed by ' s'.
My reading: 4 h 55 min 04 s
